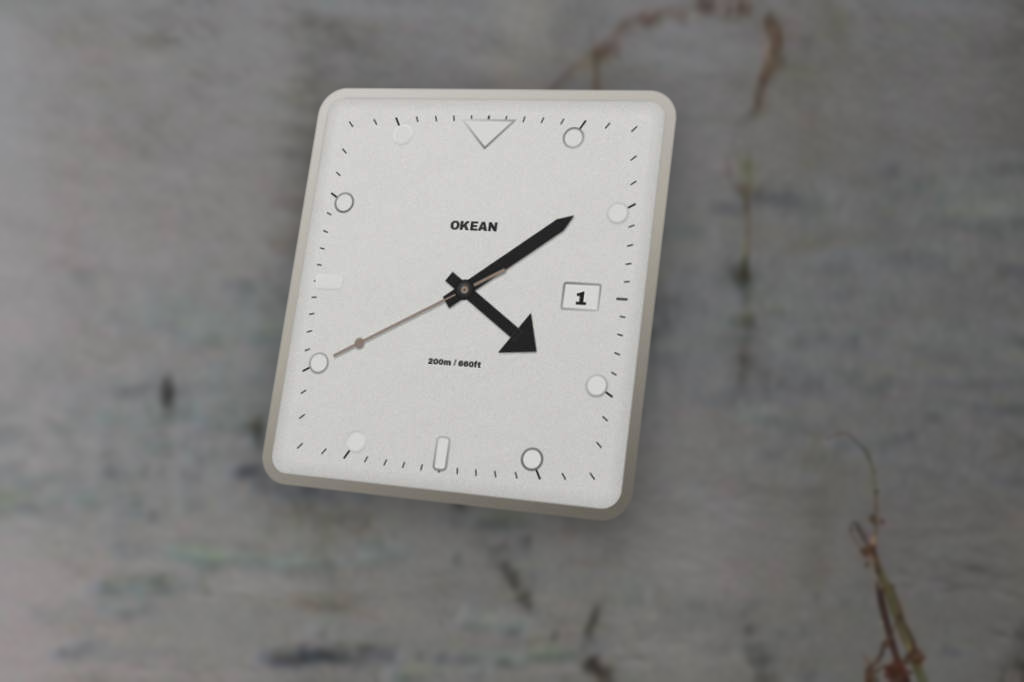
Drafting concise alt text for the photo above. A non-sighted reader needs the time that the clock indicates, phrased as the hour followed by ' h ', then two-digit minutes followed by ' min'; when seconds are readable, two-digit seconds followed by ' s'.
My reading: 4 h 08 min 40 s
